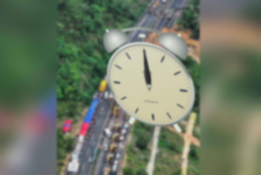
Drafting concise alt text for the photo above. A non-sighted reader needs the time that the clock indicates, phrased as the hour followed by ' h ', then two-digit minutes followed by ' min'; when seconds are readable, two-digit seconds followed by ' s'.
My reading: 12 h 00 min
